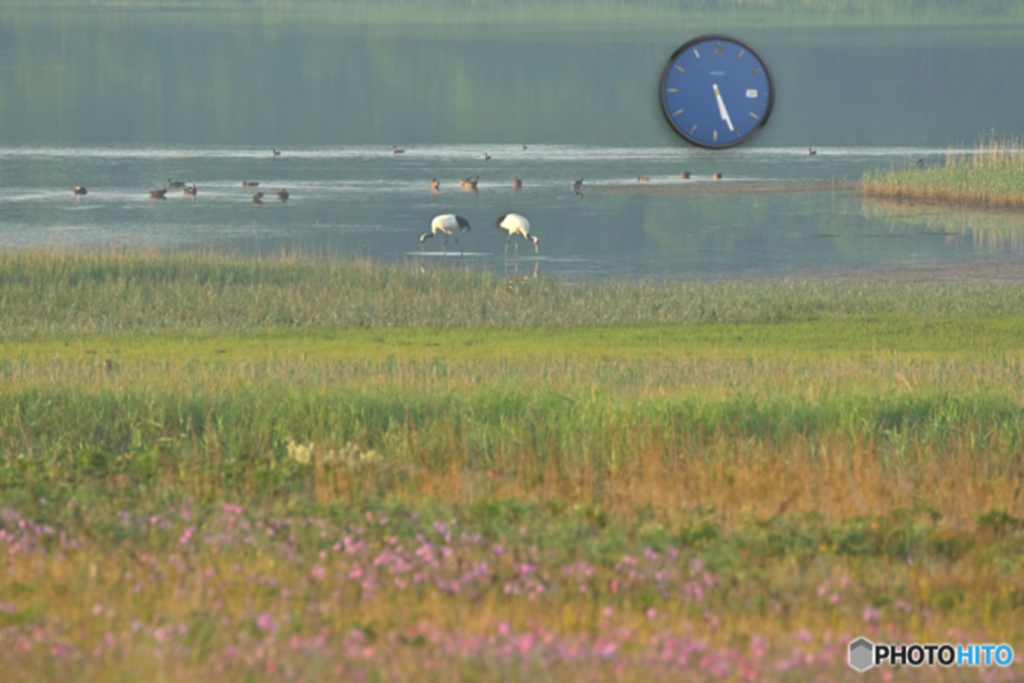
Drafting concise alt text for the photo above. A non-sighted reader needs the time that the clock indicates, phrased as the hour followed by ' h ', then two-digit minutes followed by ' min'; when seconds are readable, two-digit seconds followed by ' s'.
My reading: 5 h 26 min
